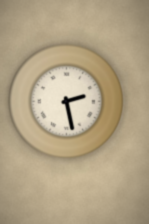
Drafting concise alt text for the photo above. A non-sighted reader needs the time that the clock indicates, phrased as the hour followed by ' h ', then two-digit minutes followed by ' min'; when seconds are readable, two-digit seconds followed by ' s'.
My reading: 2 h 28 min
